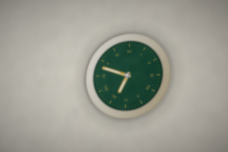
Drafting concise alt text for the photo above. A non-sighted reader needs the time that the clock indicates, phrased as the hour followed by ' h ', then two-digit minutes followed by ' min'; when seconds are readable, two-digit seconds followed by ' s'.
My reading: 6 h 48 min
